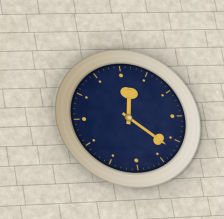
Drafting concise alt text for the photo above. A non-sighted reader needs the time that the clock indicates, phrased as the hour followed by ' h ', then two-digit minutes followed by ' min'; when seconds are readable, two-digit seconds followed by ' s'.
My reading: 12 h 22 min
